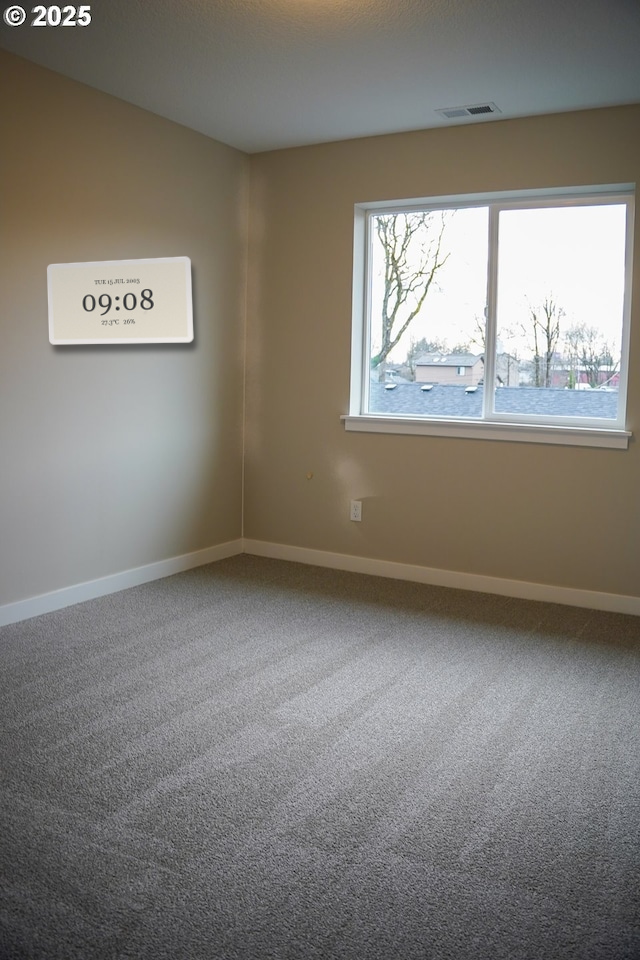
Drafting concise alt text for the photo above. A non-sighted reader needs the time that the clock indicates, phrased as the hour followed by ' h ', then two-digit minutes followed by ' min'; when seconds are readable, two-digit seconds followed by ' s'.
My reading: 9 h 08 min
